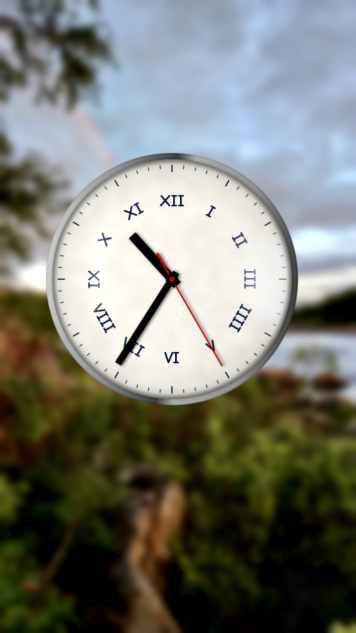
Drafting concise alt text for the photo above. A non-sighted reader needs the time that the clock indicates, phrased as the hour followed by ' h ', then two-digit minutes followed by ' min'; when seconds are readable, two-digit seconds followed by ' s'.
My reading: 10 h 35 min 25 s
